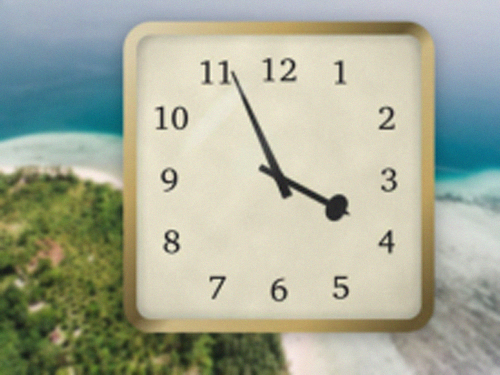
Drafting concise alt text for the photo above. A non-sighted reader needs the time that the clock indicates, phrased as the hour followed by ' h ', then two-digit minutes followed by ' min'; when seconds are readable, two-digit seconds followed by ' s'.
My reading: 3 h 56 min
